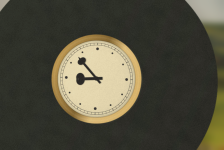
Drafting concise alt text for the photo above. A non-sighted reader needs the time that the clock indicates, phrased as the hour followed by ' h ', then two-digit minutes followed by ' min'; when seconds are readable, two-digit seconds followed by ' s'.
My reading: 8 h 53 min
